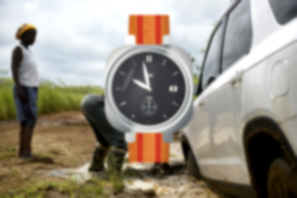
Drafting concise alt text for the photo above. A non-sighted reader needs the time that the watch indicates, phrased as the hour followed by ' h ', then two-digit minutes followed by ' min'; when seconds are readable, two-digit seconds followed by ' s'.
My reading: 9 h 58 min
